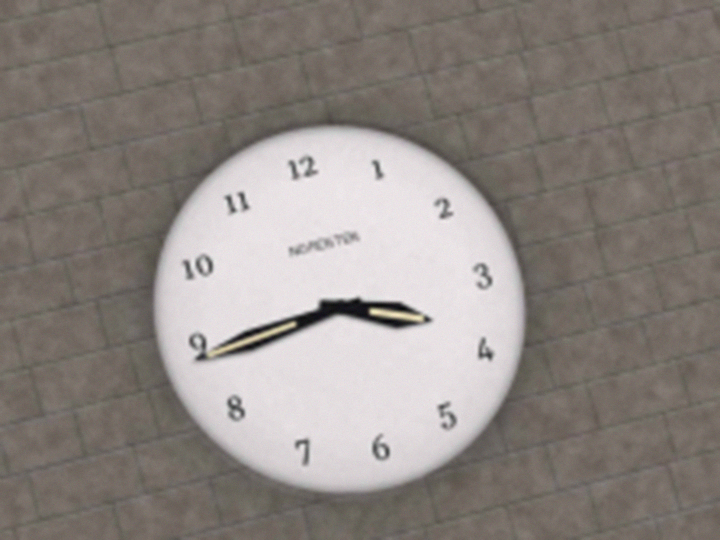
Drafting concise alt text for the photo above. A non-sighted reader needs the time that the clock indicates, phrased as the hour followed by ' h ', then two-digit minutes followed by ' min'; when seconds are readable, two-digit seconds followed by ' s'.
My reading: 3 h 44 min
